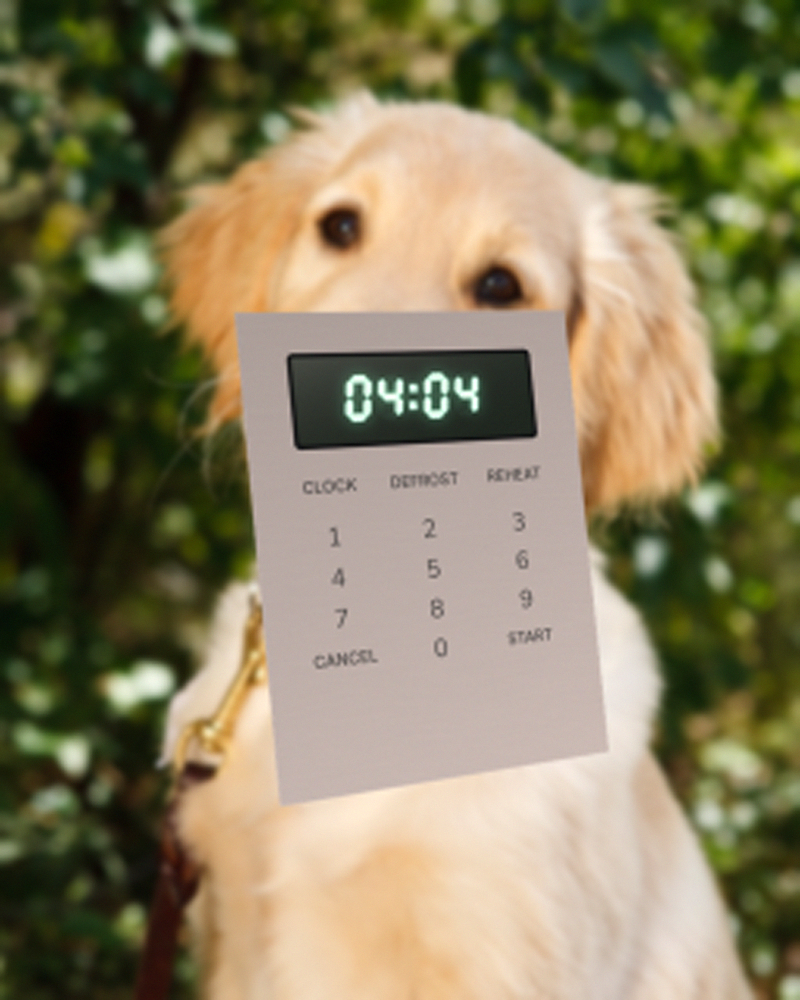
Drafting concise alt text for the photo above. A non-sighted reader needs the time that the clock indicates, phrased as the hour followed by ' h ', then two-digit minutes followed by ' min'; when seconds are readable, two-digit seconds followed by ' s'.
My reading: 4 h 04 min
